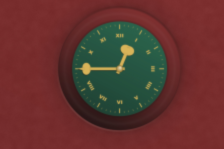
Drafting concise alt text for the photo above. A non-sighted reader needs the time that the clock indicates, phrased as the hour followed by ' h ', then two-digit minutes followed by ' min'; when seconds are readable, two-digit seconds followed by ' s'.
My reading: 12 h 45 min
